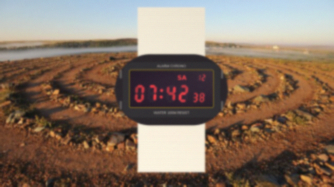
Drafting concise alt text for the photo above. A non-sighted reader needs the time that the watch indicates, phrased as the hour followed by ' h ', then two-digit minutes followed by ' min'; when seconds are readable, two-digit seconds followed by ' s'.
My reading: 7 h 42 min
